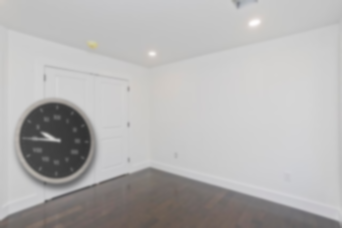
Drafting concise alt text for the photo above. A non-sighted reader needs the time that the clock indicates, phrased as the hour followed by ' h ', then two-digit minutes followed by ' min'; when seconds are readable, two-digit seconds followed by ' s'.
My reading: 9 h 45 min
